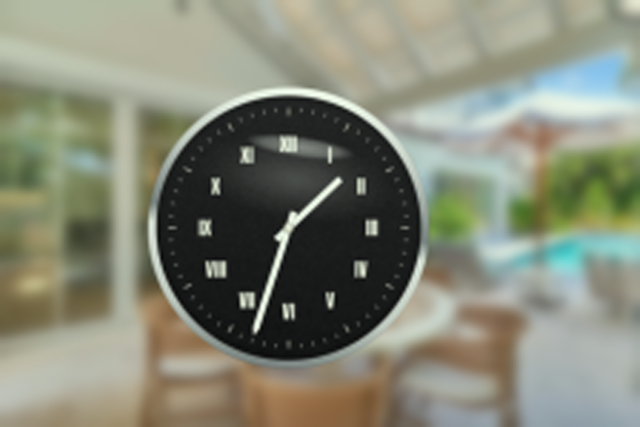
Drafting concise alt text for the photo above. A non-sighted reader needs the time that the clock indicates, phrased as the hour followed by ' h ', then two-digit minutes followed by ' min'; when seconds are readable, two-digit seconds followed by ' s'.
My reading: 1 h 33 min
